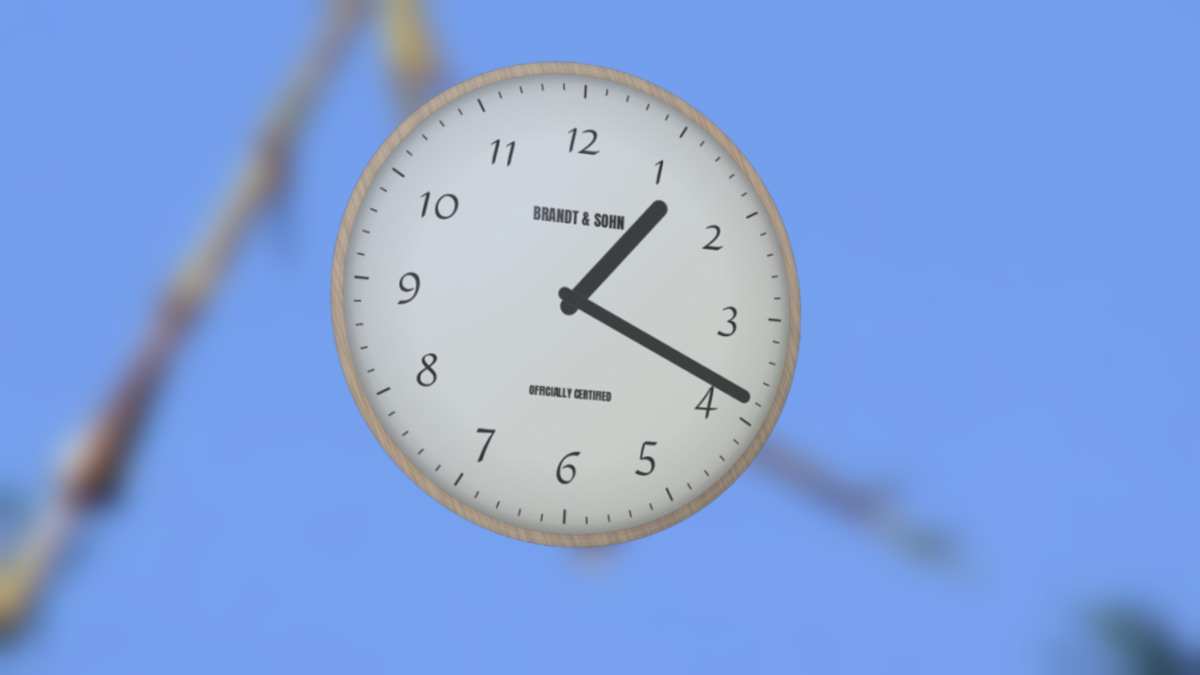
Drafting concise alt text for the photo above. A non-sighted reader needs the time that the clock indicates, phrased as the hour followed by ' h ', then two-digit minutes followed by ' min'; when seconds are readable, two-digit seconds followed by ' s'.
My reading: 1 h 19 min
